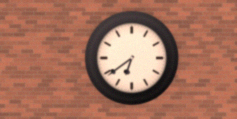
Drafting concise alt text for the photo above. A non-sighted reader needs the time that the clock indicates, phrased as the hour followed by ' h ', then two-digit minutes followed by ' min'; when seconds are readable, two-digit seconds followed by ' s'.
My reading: 6 h 39 min
